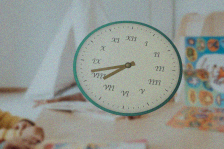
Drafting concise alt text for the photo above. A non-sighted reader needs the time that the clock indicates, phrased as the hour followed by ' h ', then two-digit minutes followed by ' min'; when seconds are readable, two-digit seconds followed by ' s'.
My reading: 7 h 42 min
